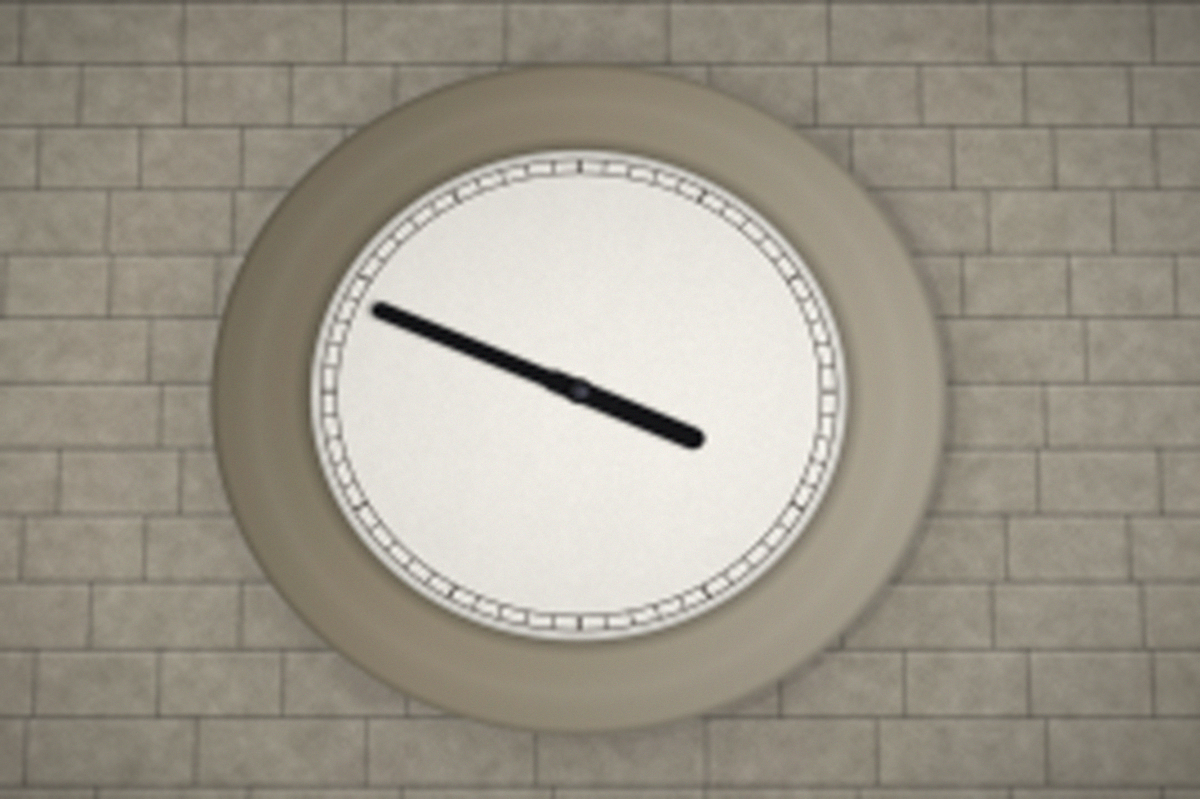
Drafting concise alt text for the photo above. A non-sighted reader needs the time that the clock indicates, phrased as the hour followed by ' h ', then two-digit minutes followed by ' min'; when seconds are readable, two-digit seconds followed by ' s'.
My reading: 3 h 49 min
